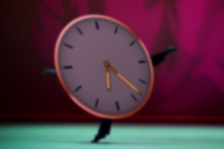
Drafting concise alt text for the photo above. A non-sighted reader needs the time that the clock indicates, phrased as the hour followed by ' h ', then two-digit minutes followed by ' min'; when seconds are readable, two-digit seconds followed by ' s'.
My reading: 6 h 23 min
